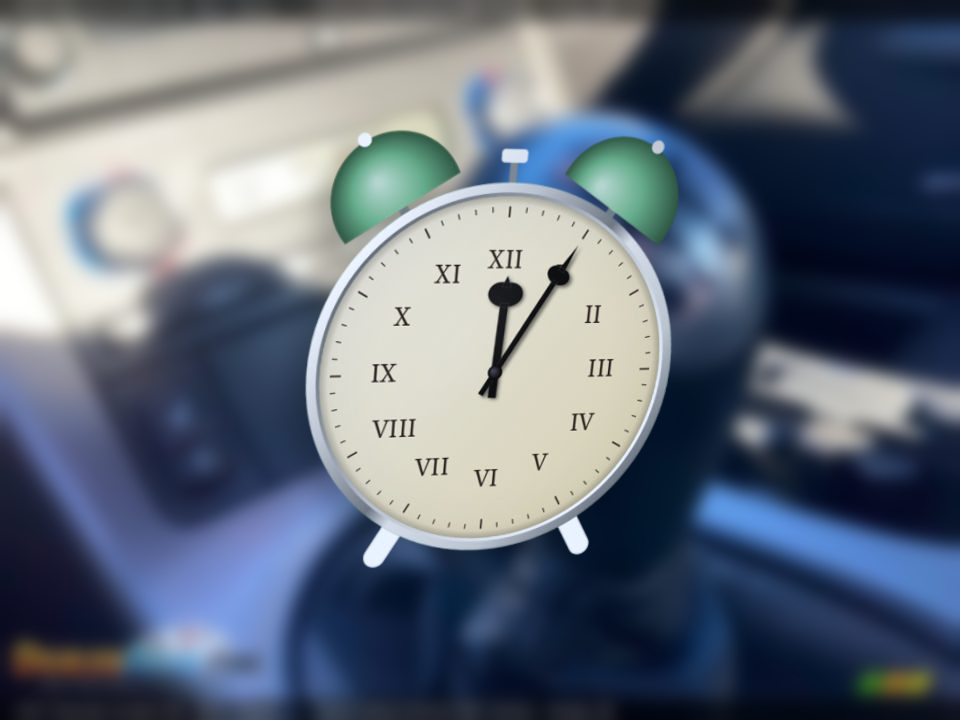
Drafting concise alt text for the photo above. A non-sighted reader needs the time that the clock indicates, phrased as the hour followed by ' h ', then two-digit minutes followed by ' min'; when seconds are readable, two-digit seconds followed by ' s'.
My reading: 12 h 05 min
